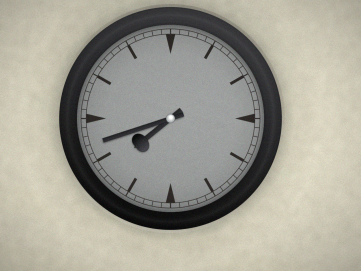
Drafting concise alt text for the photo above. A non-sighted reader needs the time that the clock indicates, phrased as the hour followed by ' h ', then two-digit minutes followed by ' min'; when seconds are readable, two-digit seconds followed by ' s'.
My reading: 7 h 42 min
